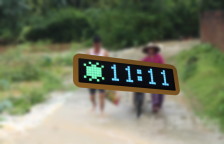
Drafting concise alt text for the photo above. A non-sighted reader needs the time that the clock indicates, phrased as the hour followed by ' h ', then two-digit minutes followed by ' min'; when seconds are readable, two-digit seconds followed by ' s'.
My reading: 11 h 11 min
